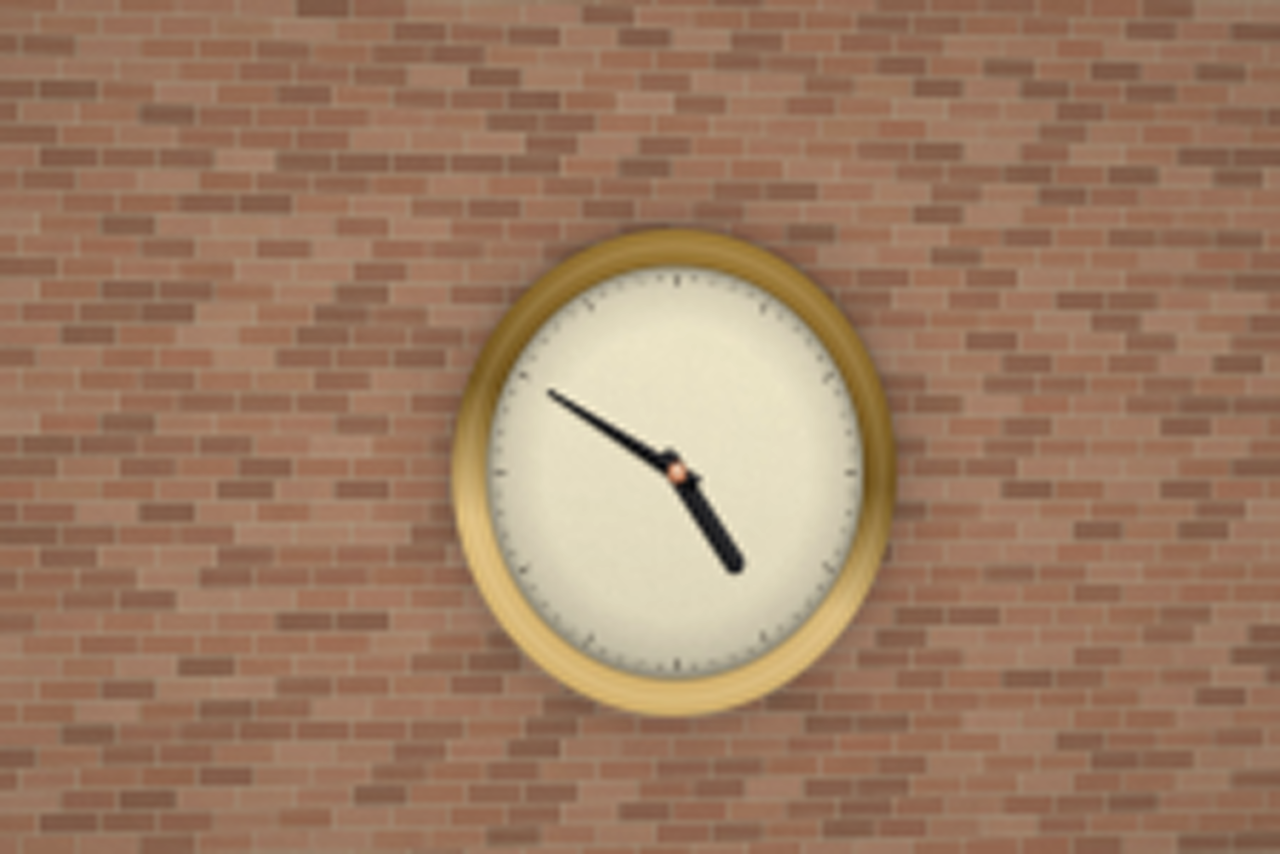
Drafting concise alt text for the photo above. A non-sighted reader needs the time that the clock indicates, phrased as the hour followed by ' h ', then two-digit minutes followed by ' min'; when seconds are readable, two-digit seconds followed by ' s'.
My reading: 4 h 50 min
